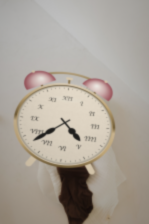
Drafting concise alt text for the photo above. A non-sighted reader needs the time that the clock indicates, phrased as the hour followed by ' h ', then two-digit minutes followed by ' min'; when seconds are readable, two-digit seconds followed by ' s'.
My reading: 4 h 38 min
